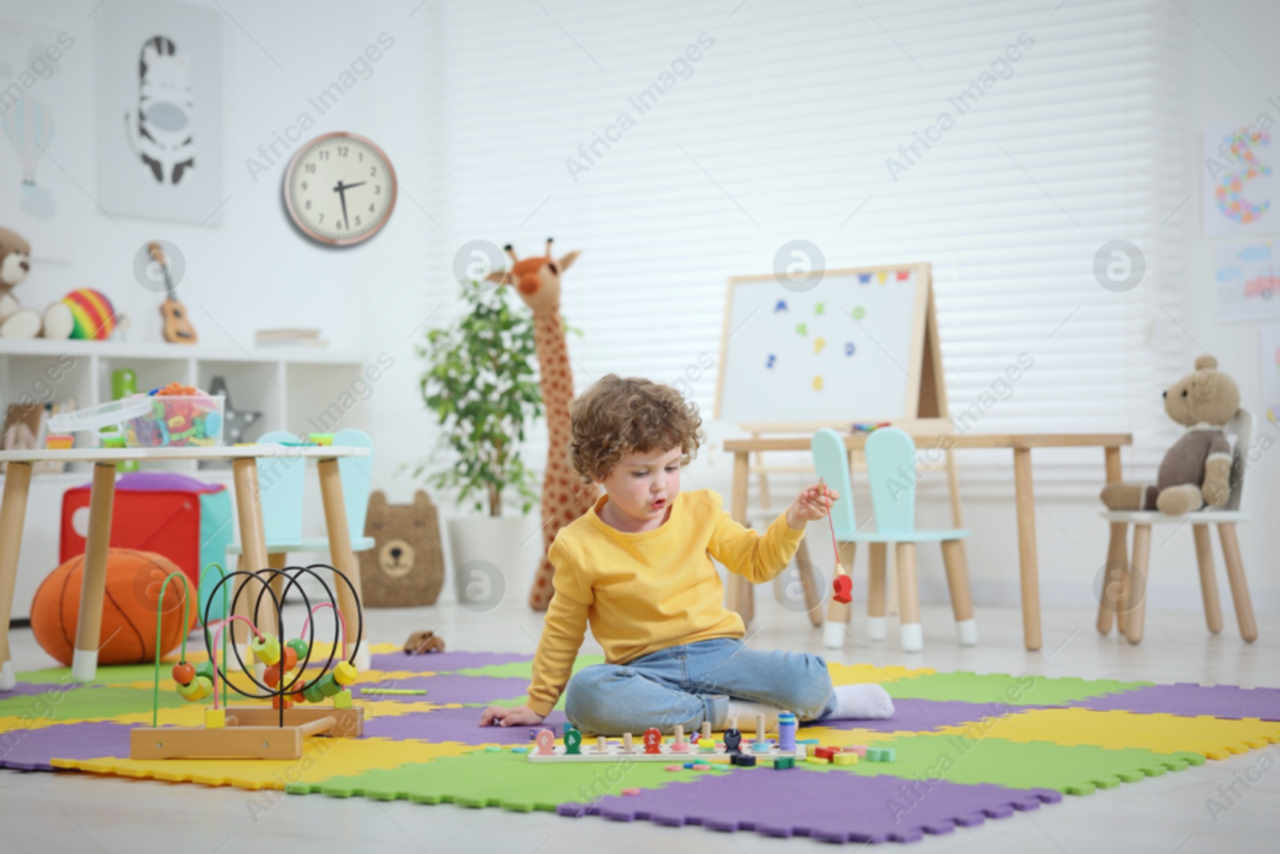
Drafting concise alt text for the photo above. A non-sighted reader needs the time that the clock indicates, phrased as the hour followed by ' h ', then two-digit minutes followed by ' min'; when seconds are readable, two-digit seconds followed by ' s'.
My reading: 2 h 28 min
